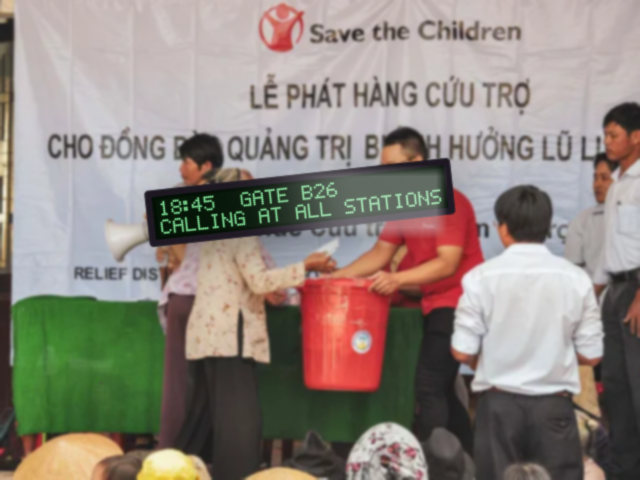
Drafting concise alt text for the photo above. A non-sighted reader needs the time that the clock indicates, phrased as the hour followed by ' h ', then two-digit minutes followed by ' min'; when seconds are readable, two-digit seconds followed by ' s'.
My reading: 18 h 45 min
